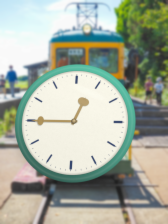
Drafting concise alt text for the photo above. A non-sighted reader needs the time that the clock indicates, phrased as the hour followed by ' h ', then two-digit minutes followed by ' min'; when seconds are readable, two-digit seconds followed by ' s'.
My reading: 12 h 45 min
